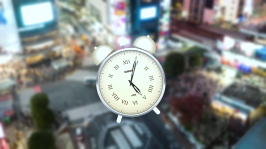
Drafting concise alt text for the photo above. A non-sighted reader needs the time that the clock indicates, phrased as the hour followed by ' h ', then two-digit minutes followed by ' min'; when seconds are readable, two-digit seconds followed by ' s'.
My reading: 5 h 04 min
